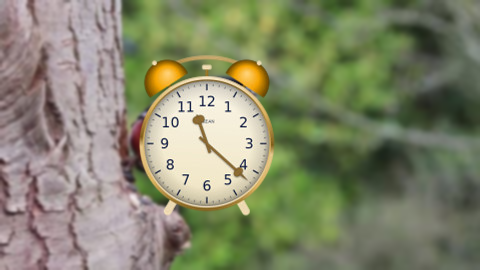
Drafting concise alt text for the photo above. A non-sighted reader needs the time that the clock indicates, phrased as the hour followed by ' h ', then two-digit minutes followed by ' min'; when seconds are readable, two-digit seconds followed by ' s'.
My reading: 11 h 22 min
